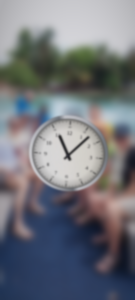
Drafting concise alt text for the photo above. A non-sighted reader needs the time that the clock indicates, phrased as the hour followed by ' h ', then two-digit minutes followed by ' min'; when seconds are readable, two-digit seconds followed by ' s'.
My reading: 11 h 07 min
